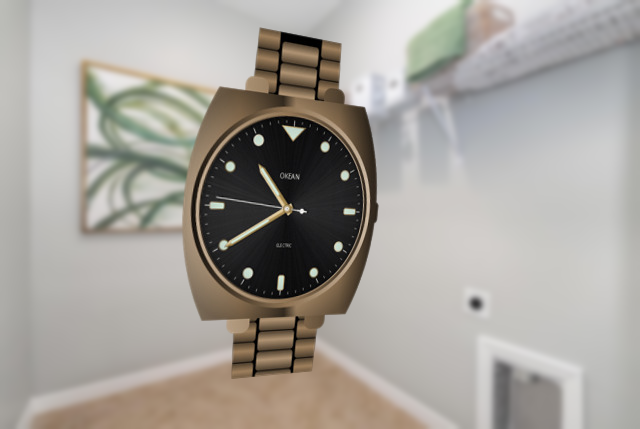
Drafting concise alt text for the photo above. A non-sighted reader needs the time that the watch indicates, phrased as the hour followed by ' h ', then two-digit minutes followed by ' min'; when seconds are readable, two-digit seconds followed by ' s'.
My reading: 10 h 39 min 46 s
